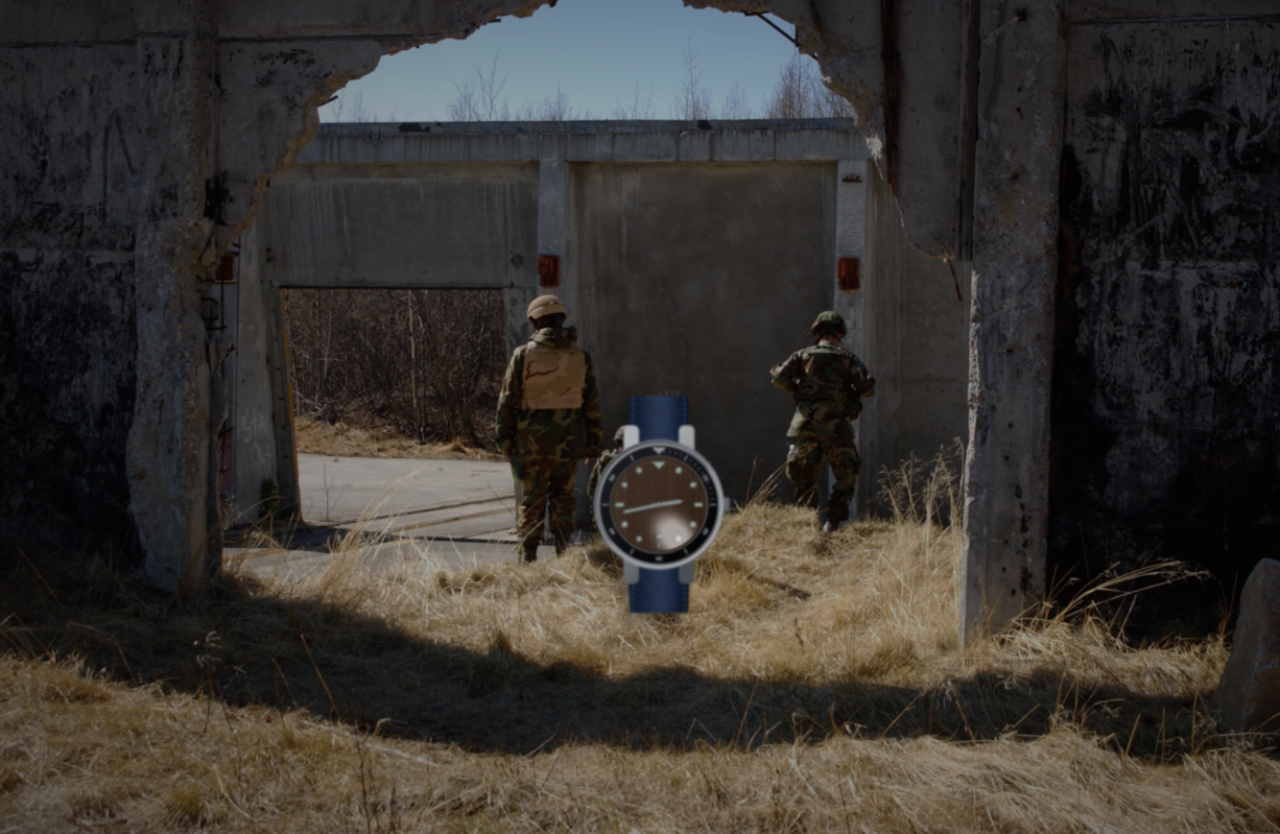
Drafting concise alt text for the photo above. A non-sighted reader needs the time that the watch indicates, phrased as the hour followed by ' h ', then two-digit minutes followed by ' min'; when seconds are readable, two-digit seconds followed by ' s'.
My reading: 2 h 43 min
